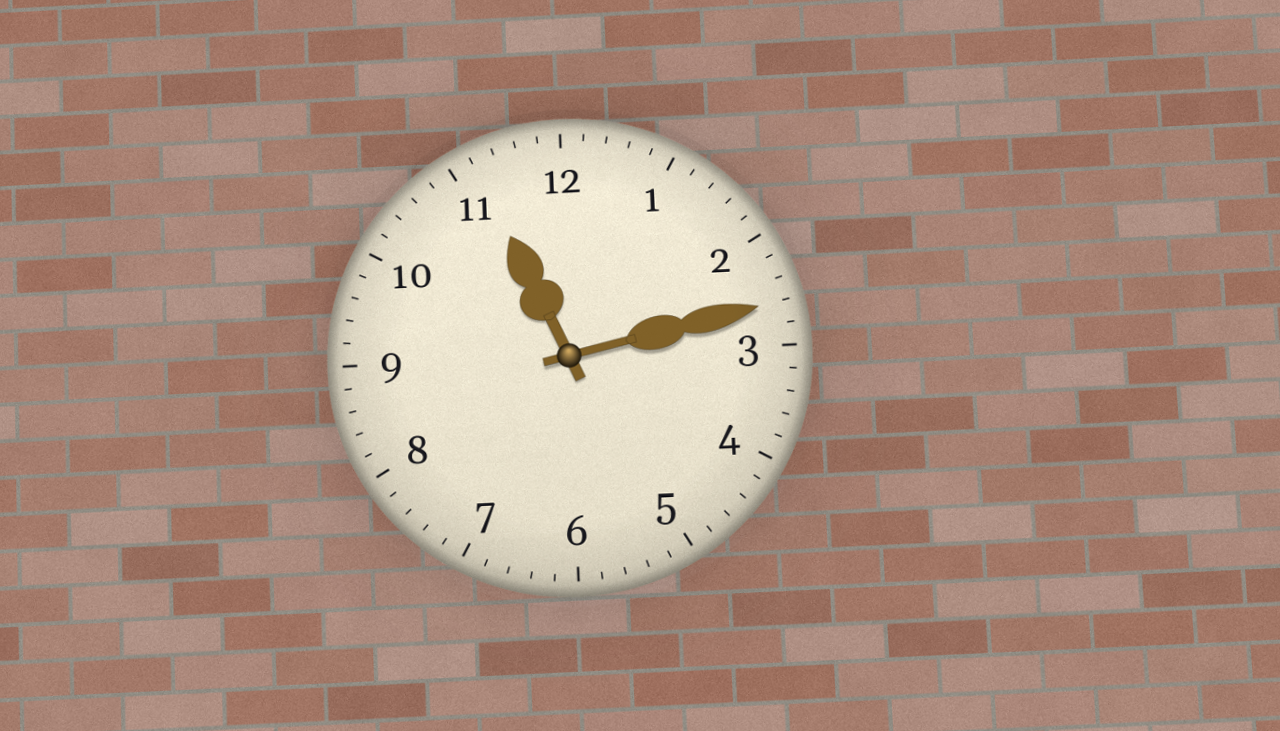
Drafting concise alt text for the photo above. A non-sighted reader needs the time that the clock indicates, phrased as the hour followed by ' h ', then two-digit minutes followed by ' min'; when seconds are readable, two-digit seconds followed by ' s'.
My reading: 11 h 13 min
